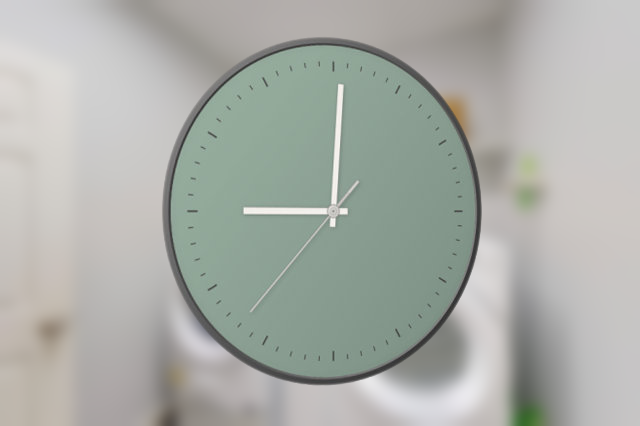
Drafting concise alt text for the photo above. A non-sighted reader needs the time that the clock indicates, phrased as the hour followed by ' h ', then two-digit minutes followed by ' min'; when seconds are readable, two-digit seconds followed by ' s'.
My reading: 9 h 00 min 37 s
